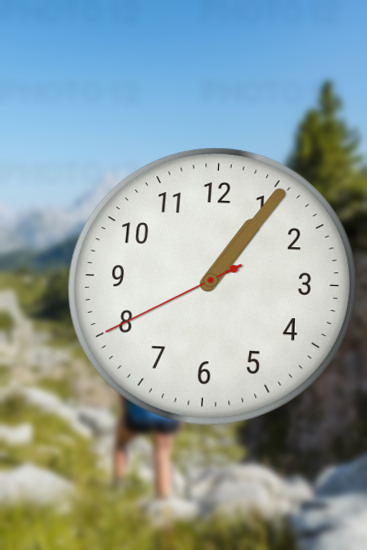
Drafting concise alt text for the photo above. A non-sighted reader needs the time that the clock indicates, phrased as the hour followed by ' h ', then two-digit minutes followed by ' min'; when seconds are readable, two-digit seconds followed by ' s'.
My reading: 1 h 05 min 40 s
